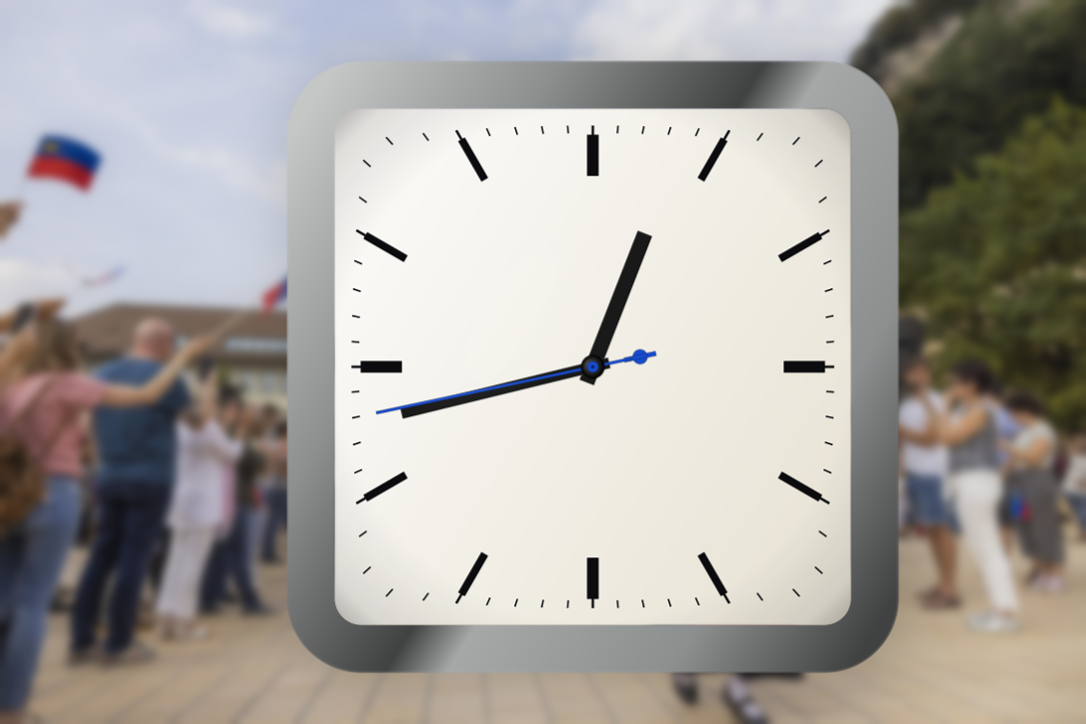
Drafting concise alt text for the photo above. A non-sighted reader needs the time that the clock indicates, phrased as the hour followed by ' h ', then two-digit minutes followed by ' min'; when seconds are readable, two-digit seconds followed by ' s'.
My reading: 12 h 42 min 43 s
